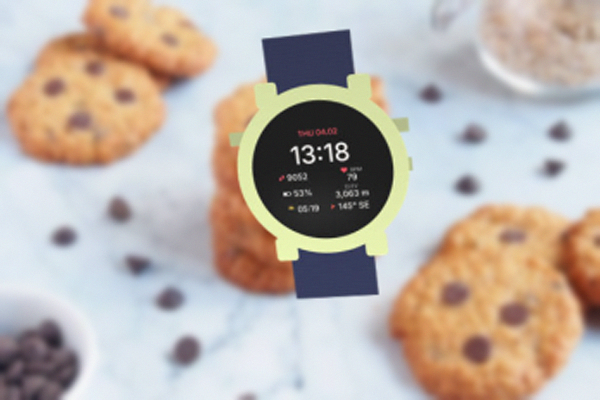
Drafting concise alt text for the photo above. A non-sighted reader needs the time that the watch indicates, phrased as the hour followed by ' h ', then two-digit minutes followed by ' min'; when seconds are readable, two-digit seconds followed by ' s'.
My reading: 13 h 18 min
